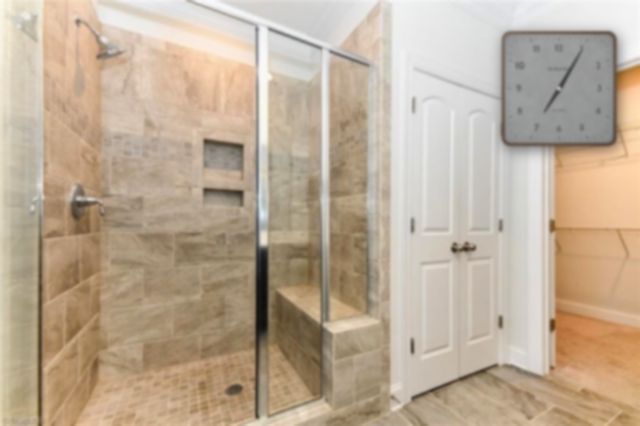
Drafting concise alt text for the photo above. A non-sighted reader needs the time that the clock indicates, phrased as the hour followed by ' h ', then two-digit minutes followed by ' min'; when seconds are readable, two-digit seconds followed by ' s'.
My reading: 7 h 05 min
